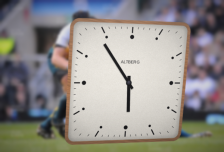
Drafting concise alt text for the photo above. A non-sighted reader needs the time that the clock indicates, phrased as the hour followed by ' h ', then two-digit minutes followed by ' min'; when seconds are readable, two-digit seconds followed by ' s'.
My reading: 5 h 54 min
